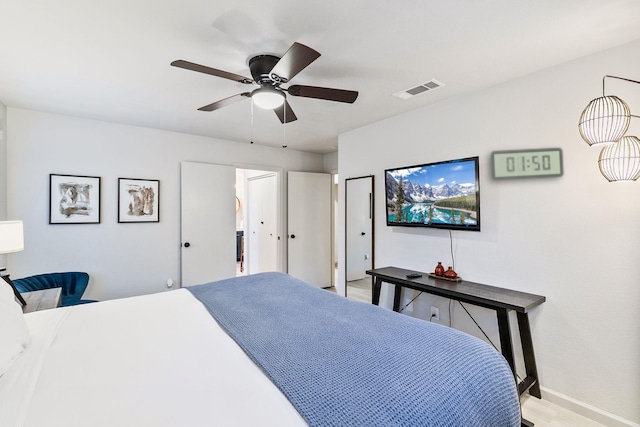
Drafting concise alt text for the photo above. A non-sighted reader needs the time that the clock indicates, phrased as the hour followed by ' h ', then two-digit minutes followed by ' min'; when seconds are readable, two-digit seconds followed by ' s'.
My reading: 1 h 50 min
